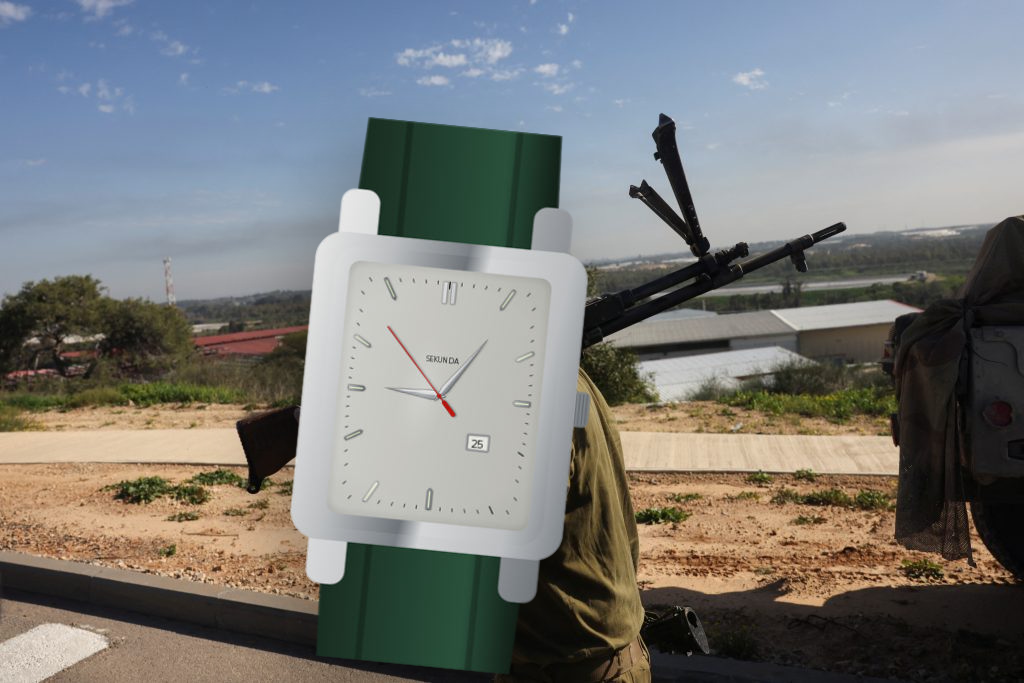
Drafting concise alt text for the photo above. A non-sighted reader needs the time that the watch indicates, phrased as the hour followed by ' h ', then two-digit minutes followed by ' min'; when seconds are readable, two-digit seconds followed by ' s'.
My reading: 9 h 05 min 53 s
